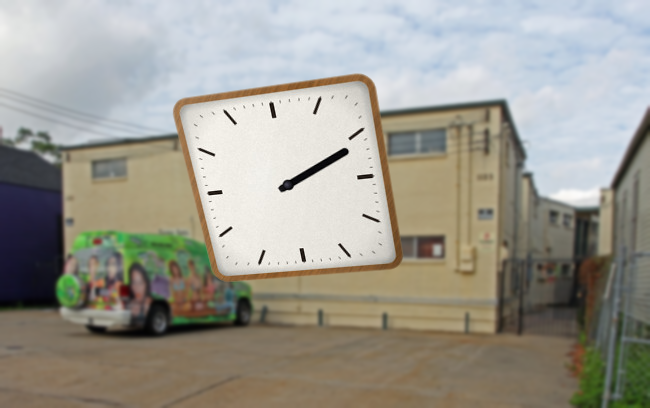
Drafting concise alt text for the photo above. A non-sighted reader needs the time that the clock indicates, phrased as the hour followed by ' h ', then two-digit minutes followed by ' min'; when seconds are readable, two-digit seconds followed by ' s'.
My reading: 2 h 11 min
